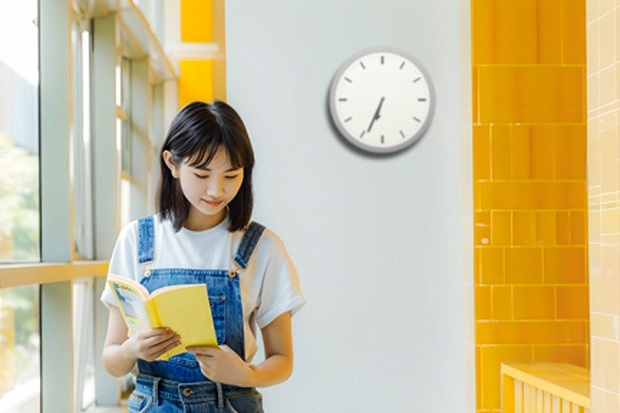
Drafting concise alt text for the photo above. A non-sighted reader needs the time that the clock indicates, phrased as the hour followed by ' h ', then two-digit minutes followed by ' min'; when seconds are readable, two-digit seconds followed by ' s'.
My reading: 6 h 34 min
